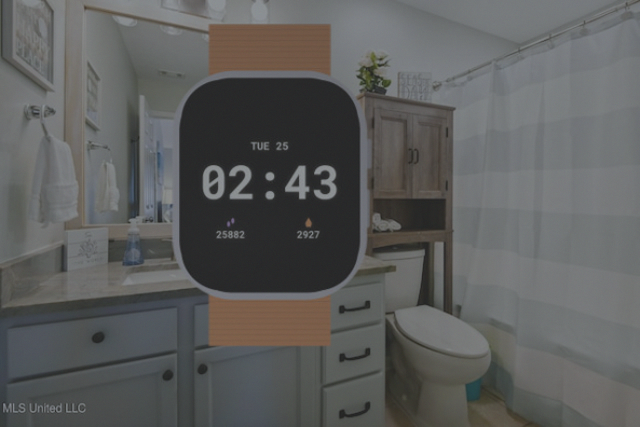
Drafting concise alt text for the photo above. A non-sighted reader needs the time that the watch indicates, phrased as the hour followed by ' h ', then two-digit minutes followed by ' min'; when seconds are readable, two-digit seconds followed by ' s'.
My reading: 2 h 43 min
